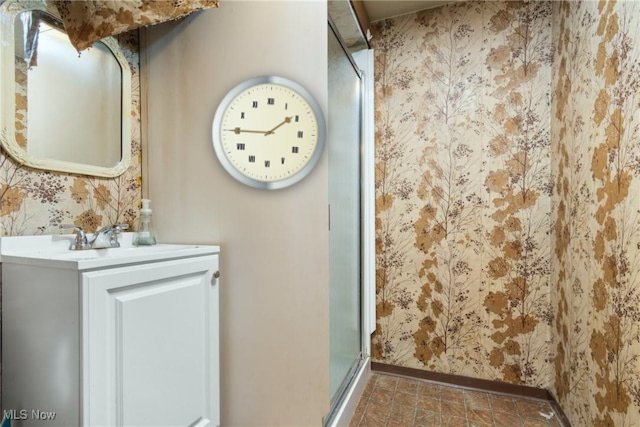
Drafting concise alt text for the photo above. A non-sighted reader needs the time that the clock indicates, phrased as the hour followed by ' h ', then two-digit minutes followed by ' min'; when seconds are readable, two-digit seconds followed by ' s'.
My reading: 1 h 45 min
